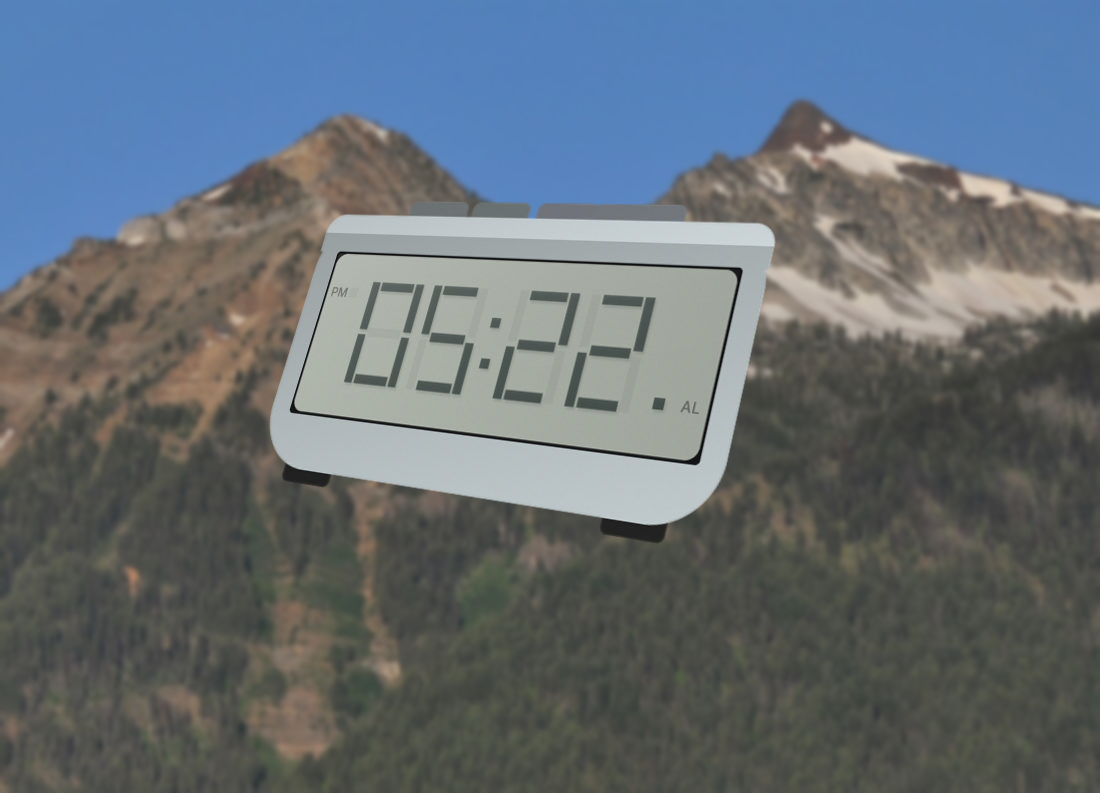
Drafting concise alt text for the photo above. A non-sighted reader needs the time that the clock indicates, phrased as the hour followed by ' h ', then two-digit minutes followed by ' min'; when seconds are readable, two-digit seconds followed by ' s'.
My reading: 5 h 22 min
